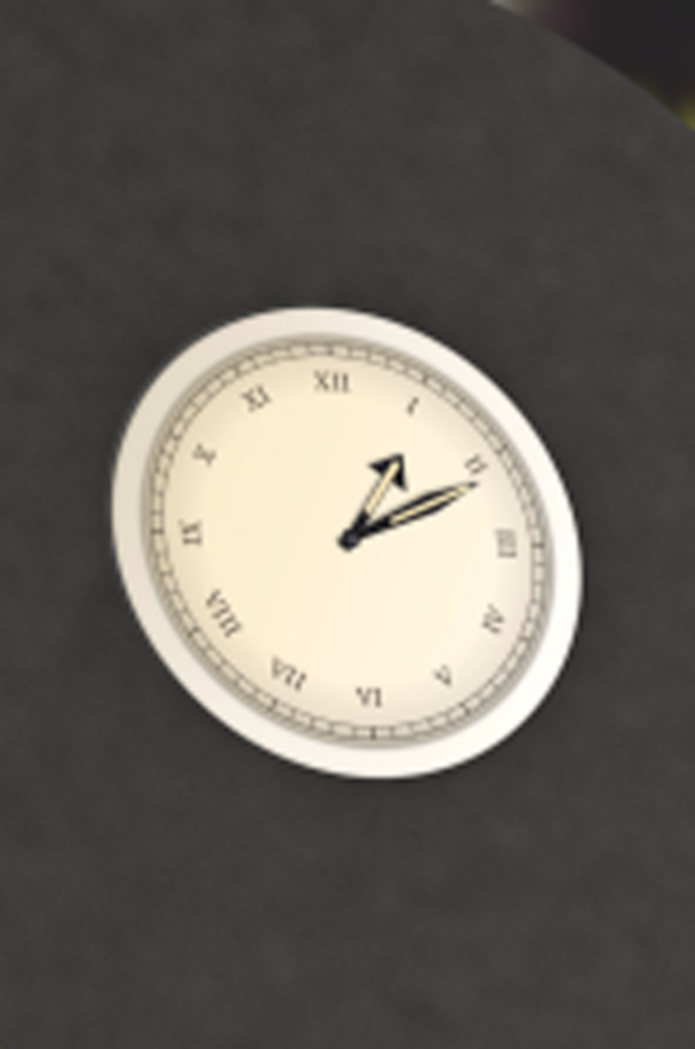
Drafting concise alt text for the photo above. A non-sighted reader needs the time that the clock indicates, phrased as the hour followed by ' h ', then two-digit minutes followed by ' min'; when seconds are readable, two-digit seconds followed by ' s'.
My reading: 1 h 11 min
